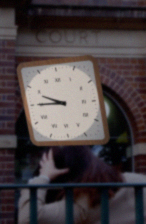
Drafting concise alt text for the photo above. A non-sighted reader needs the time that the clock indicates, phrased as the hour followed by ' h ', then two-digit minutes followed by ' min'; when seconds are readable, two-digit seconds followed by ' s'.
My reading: 9 h 45 min
